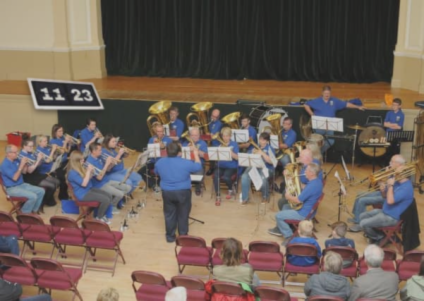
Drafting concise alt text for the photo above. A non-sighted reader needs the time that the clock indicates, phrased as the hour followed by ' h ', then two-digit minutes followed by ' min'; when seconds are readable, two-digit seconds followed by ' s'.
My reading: 11 h 23 min
